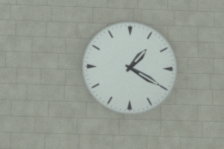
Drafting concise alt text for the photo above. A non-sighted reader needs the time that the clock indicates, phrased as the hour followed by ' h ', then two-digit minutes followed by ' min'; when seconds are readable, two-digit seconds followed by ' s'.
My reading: 1 h 20 min
